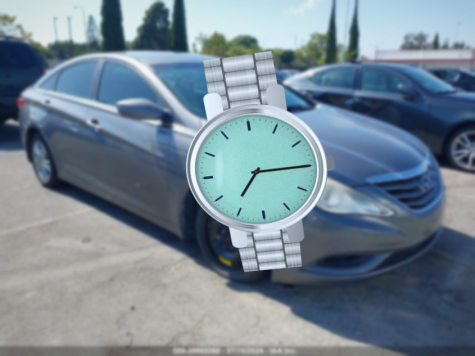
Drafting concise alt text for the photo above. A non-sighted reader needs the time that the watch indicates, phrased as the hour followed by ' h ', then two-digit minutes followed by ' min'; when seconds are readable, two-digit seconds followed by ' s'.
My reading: 7 h 15 min
